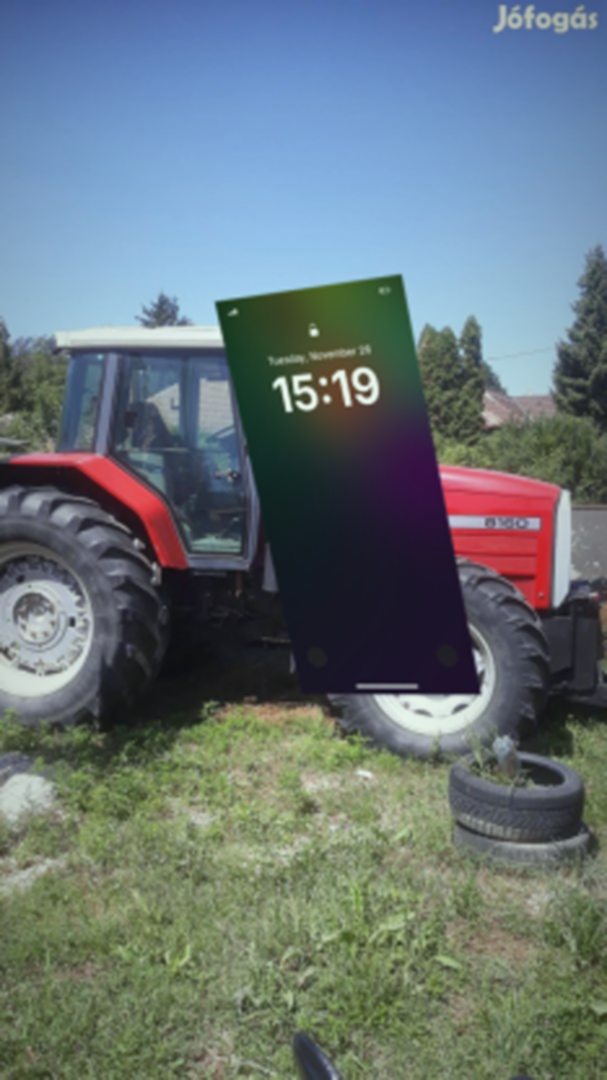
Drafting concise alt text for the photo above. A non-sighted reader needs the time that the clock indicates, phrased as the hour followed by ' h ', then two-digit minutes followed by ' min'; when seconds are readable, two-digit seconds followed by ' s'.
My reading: 15 h 19 min
